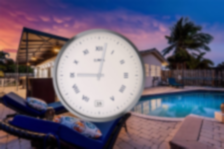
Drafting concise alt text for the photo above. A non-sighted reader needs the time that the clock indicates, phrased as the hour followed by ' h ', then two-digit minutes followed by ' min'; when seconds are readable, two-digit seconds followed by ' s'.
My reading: 9 h 02 min
